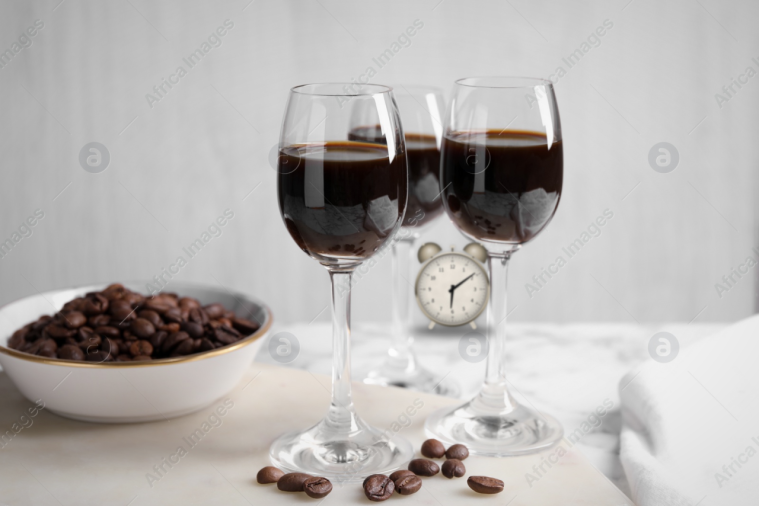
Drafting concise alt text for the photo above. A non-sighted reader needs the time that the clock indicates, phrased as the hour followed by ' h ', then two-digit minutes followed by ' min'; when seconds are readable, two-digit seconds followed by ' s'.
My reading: 6 h 09 min
